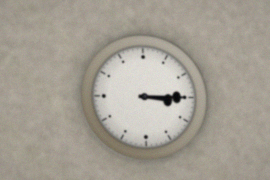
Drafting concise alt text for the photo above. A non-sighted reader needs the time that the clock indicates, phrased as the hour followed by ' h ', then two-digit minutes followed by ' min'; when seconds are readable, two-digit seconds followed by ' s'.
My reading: 3 h 15 min
